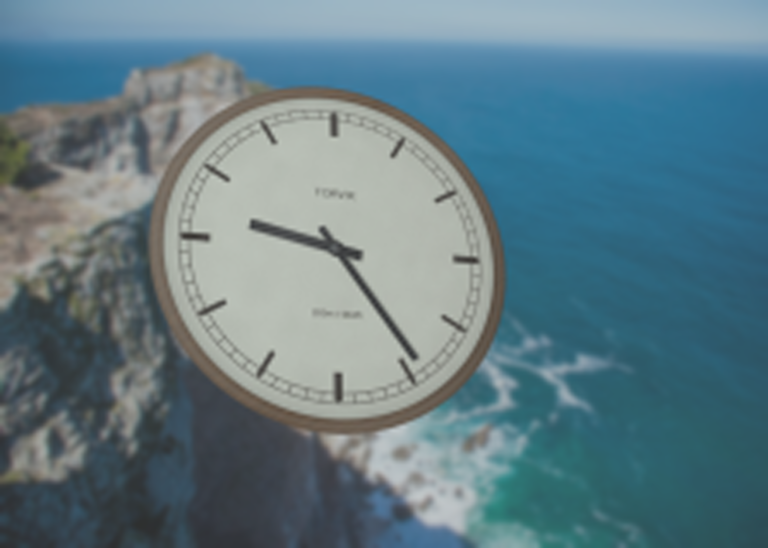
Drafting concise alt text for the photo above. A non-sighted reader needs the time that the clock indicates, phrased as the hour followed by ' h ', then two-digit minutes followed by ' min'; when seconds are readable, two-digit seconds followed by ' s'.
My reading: 9 h 24 min
